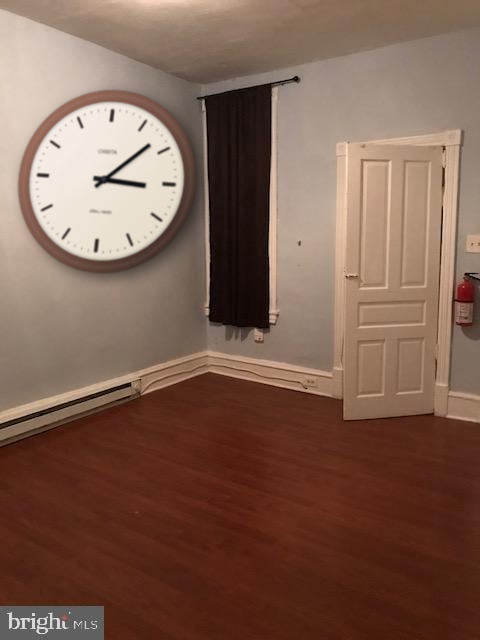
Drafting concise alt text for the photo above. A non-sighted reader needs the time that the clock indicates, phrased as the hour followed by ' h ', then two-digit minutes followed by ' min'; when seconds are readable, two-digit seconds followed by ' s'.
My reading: 3 h 08 min
